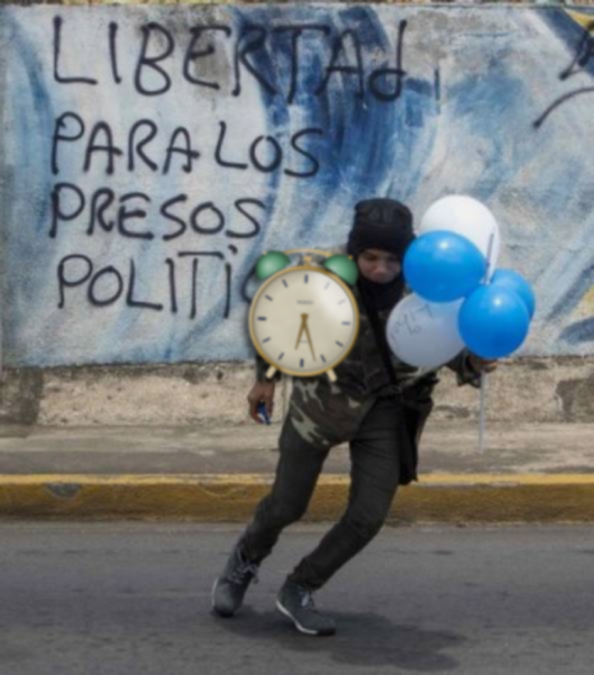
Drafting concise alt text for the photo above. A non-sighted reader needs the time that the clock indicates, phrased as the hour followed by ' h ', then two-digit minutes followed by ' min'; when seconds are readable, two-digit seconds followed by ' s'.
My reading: 6 h 27 min
